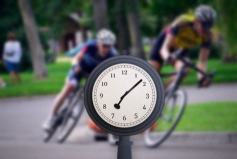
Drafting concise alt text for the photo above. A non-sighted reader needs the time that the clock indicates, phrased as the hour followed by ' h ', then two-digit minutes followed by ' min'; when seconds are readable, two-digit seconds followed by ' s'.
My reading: 7 h 08 min
